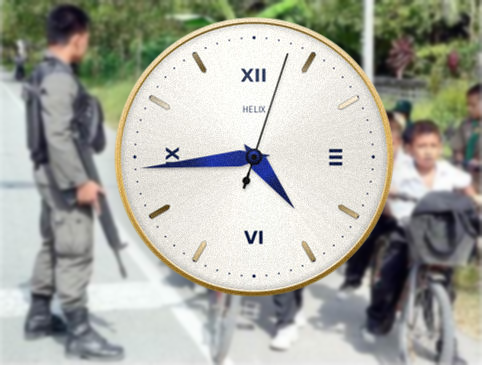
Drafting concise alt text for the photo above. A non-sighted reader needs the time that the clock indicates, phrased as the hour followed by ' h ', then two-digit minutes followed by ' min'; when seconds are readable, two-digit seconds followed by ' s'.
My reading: 4 h 44 min 03 s
